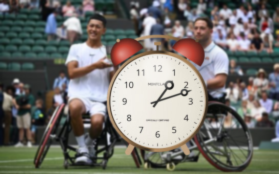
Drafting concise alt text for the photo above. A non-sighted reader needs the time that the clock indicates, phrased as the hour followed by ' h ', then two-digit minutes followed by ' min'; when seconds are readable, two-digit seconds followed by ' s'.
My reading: 1 h 12 min
